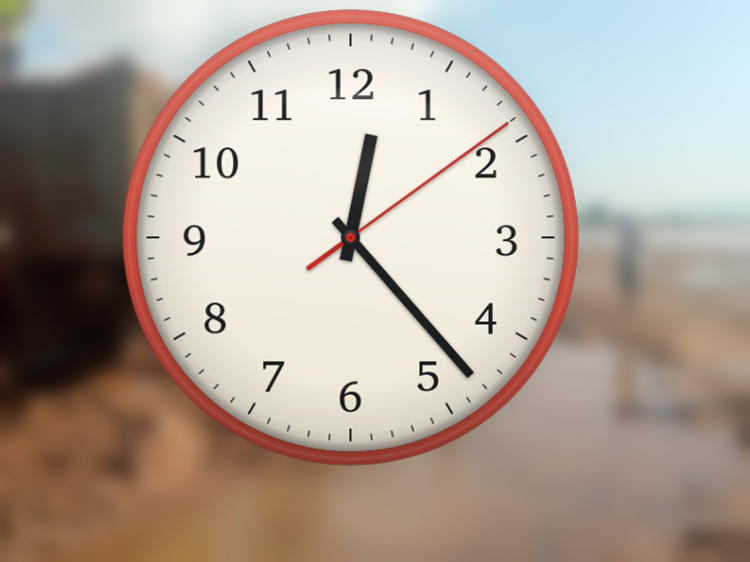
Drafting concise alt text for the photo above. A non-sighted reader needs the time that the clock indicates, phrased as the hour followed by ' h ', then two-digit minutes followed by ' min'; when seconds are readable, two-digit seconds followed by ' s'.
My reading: 12 h 23 min 09 s
